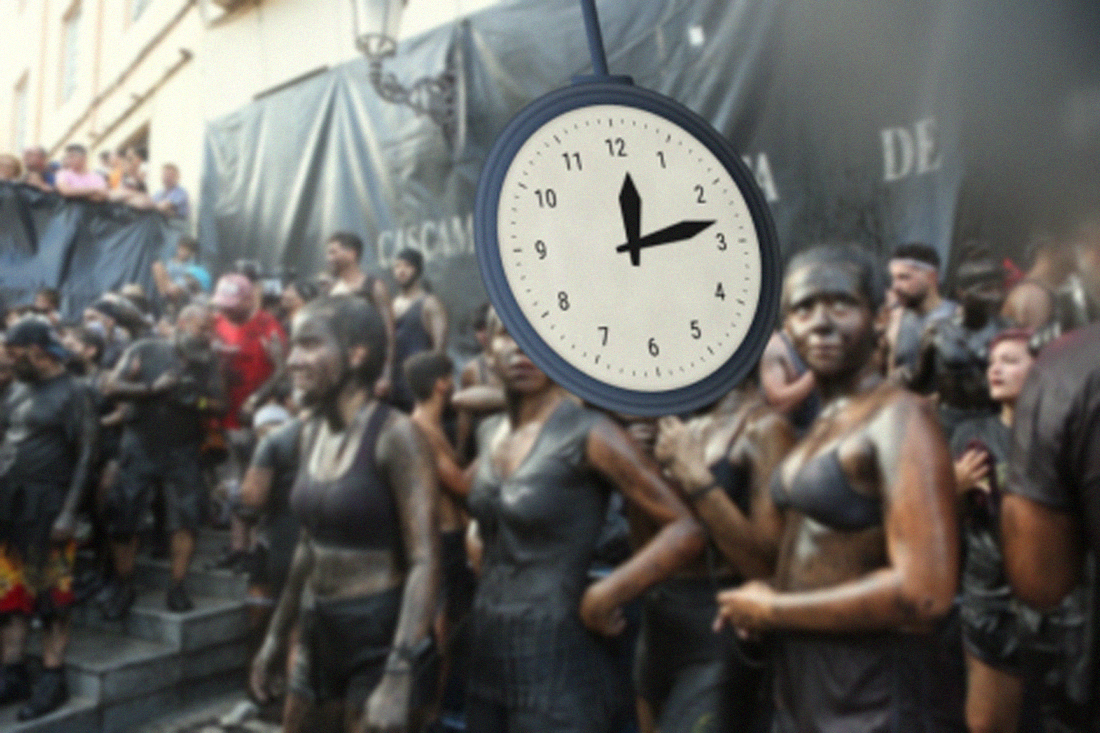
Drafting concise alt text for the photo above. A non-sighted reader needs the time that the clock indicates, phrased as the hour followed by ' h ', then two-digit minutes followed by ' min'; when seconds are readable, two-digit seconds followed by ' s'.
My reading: 12 h 13 min
